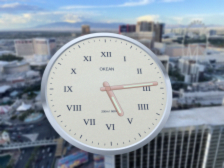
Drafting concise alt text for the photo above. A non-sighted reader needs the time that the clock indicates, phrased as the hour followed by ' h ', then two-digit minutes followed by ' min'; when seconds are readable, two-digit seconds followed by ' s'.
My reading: 5 h 14 min
